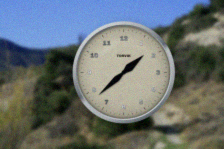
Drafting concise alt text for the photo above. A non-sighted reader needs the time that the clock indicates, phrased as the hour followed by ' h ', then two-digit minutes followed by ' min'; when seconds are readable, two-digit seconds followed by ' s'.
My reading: 1 h 38 min
